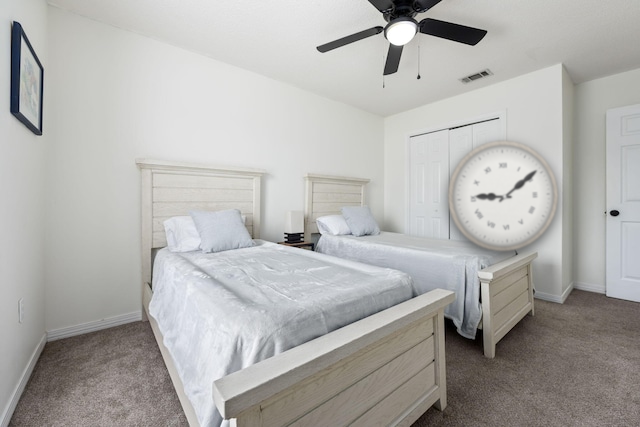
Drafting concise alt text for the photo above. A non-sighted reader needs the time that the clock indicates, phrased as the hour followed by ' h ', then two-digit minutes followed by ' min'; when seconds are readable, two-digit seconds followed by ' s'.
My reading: 9 h 09 min
